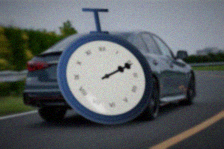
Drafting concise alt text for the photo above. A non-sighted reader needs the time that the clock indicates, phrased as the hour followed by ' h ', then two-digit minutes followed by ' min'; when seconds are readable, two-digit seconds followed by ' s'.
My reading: 2 h 11 min
